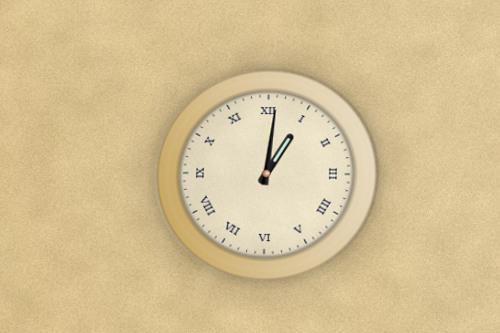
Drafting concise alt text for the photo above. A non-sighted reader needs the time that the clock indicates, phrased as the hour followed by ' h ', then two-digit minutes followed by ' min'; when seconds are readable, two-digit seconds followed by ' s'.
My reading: 1 h 01 min
